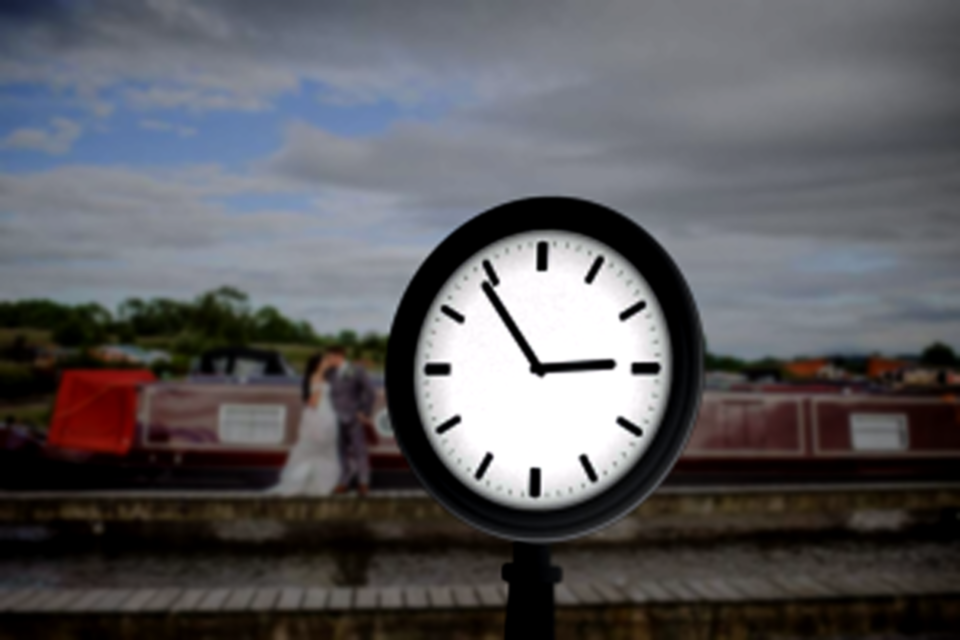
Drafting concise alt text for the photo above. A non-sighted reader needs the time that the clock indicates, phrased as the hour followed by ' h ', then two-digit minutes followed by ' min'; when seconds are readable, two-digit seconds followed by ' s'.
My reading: 2 h 54 min
